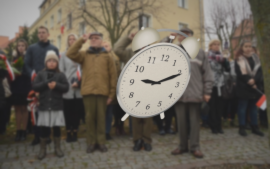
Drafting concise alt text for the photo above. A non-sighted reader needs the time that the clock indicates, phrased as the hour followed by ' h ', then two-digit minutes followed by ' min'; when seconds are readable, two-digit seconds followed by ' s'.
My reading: 9 h 11 min
